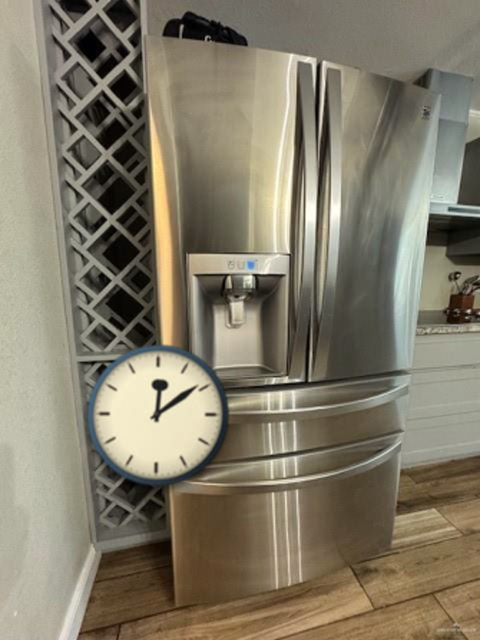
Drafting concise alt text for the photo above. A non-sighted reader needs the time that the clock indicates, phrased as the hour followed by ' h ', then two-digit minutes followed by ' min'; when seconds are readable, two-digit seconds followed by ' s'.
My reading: 12 h 09 min
